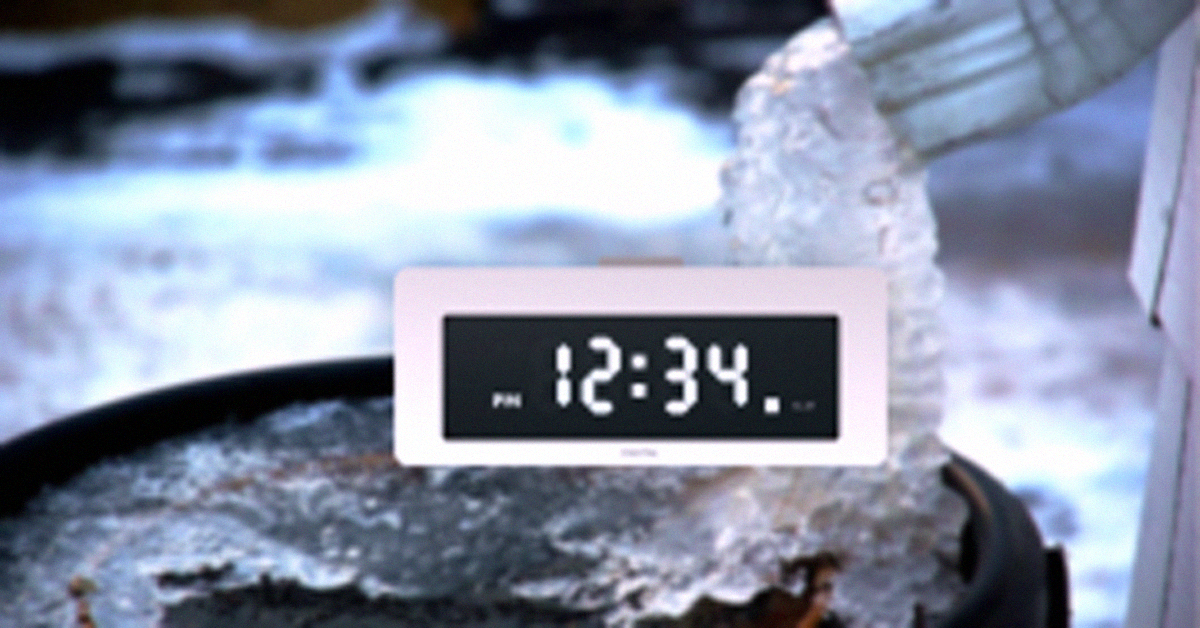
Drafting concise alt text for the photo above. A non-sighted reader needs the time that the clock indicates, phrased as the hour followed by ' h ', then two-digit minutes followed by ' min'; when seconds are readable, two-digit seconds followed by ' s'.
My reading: 12 h 34 min
